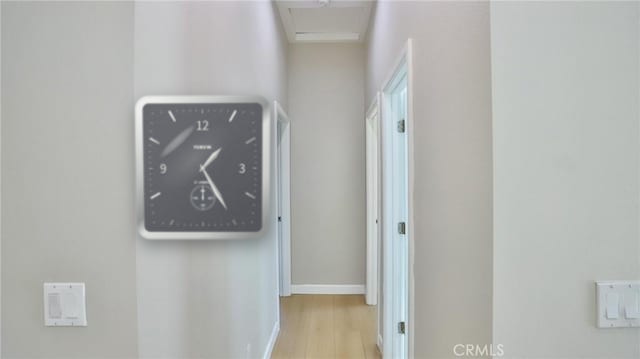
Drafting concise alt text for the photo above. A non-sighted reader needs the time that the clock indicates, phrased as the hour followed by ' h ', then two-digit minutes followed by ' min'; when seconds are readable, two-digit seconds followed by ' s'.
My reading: 1 h 25 min
